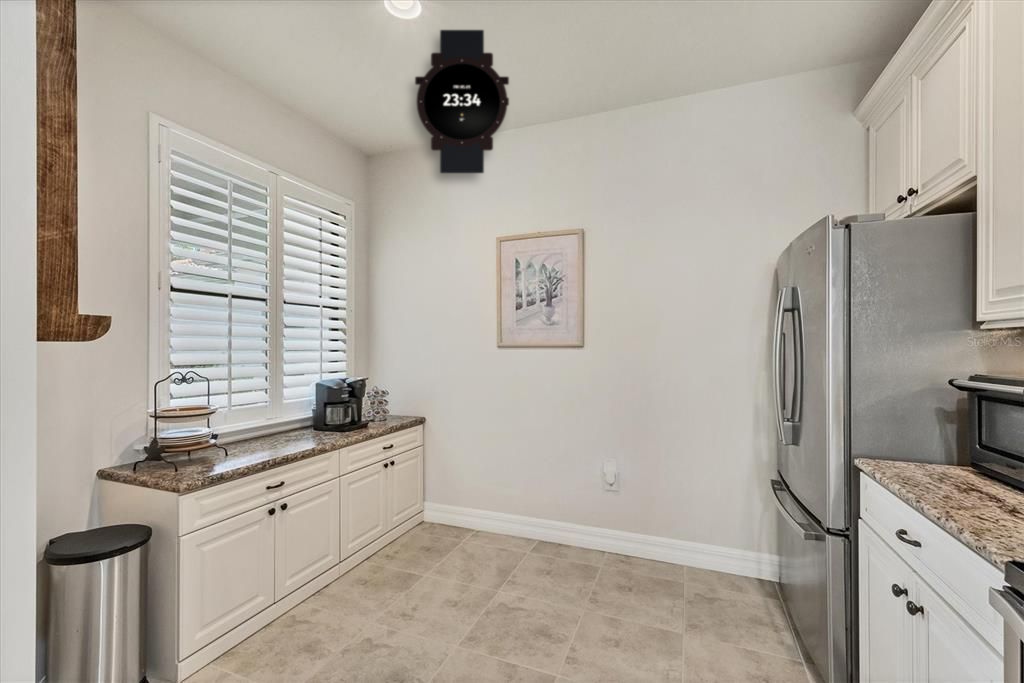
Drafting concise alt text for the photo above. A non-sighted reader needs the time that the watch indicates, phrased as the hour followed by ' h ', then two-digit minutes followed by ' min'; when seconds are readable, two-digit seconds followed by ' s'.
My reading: 23 h 34 min
